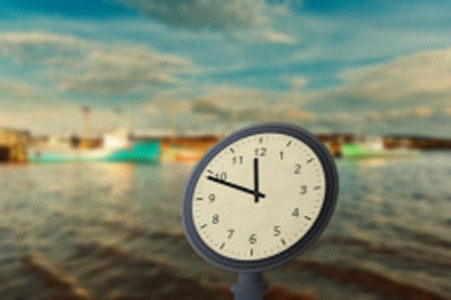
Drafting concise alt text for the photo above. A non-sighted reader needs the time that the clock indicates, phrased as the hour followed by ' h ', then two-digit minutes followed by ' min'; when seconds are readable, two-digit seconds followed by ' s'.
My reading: 11 h 49 min
